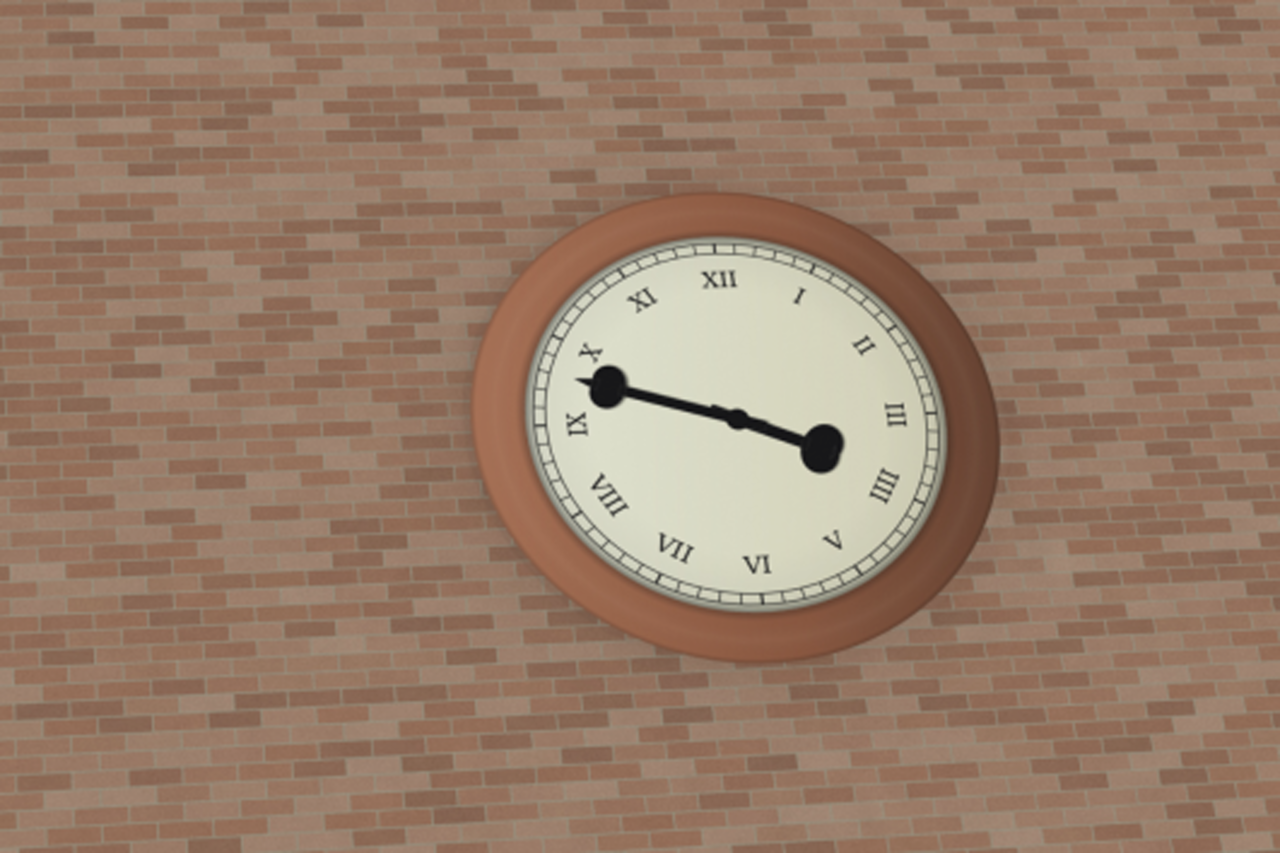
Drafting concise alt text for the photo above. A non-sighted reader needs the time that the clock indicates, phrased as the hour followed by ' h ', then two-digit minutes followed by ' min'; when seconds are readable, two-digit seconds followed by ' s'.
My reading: 3 h 48 min
